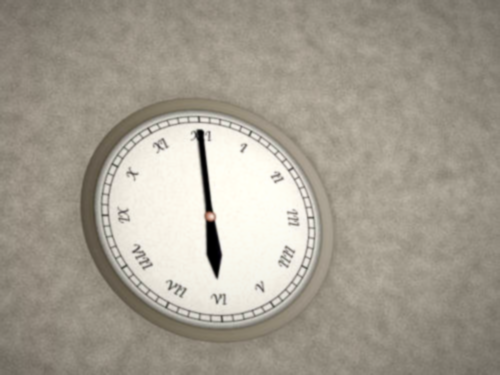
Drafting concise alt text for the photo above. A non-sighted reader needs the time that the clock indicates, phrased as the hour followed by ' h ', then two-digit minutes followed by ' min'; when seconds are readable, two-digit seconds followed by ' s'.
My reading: 6 h 00 min
